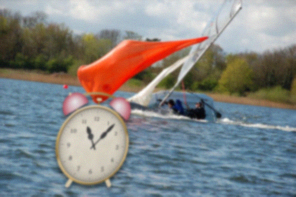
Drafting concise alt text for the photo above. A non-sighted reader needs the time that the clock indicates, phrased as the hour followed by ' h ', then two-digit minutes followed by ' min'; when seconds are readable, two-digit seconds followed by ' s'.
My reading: 11 h 07 min
